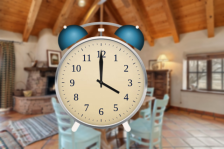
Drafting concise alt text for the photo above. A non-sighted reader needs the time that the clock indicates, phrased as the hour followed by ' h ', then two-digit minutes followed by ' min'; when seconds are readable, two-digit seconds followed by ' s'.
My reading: 4 h 00 min
